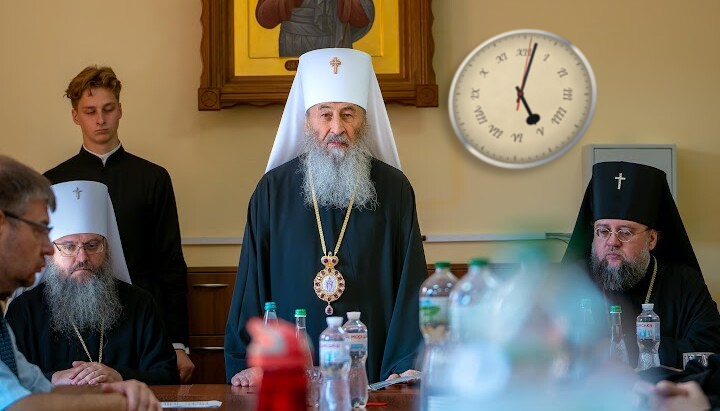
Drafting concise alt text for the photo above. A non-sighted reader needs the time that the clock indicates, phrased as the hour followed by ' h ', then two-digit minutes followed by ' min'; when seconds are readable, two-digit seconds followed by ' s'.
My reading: 5 h 02 min 01 s
